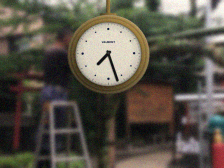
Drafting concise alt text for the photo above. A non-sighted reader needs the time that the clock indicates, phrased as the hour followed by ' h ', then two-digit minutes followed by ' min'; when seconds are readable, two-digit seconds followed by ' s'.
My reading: 7 h 27 min
